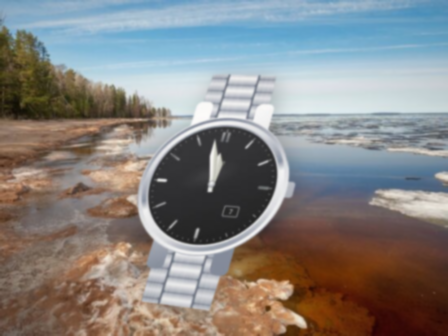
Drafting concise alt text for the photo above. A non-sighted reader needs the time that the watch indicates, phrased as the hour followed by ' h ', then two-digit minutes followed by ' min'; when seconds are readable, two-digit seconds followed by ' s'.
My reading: 11 h 58 min
